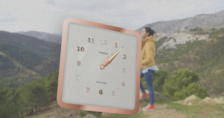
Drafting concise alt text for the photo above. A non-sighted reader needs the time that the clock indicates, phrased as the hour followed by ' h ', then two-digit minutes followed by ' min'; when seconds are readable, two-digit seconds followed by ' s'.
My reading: 1 h 07 min
